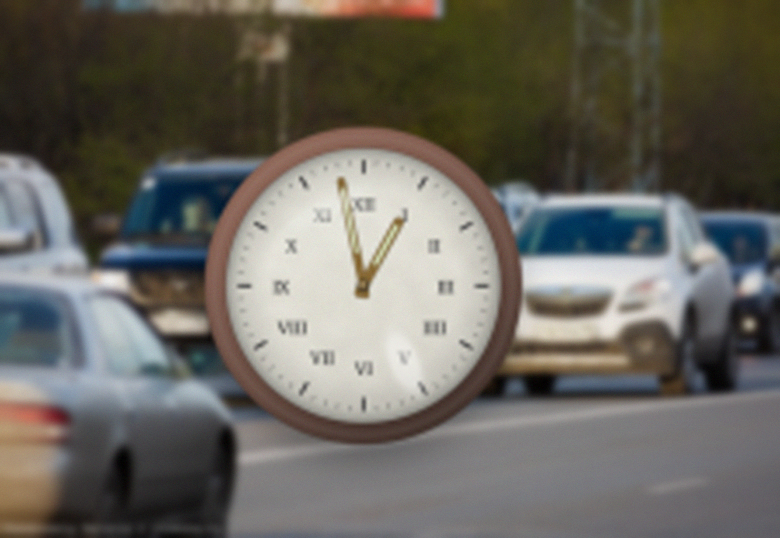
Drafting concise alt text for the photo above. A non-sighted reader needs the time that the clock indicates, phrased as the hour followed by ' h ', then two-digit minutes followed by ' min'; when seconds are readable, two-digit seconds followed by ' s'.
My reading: 12 h 58 min
